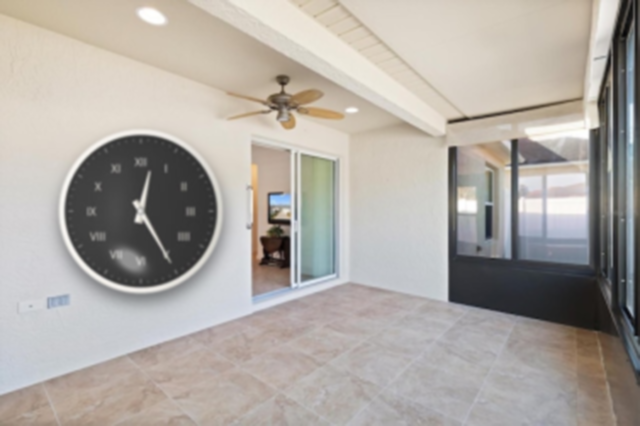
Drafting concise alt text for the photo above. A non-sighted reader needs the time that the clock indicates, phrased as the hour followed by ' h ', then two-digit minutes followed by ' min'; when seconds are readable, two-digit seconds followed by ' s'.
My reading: 12 h 25 min
